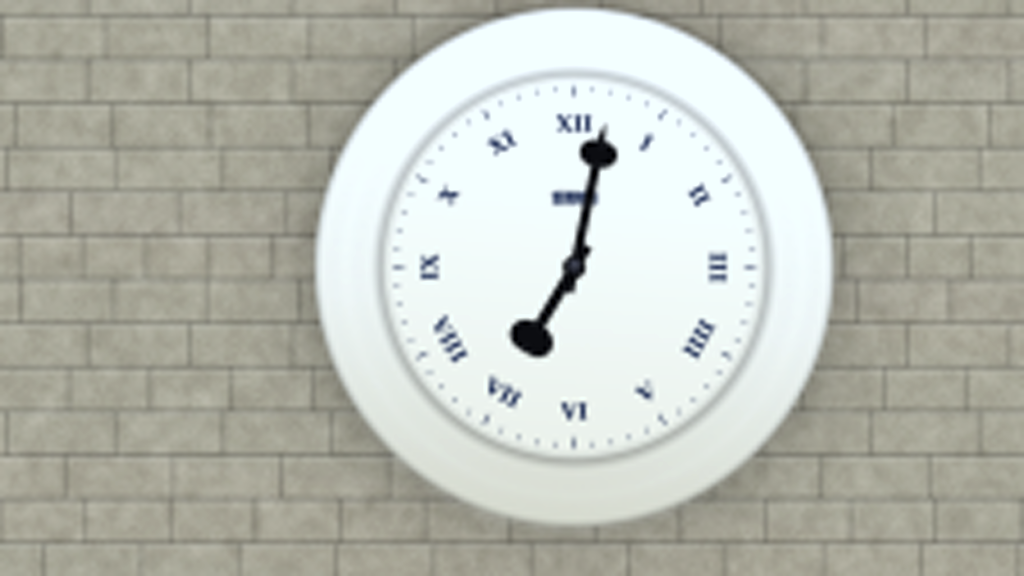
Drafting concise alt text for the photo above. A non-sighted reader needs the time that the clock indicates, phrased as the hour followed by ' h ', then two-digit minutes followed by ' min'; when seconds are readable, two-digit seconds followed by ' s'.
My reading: 7 h 02 min
